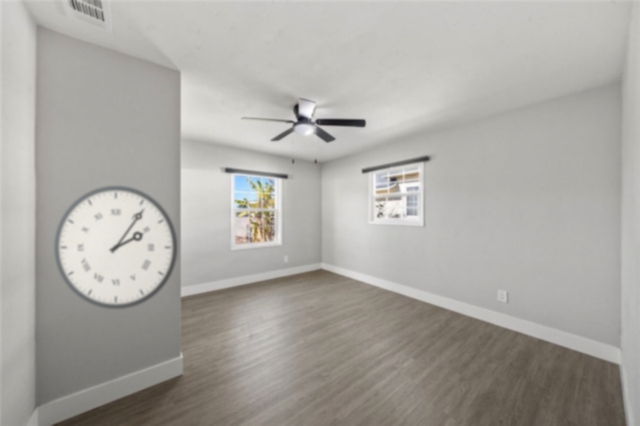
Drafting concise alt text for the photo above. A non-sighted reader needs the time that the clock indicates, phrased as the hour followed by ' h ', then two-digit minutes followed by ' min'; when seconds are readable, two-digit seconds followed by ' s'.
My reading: 2 h 06 min
